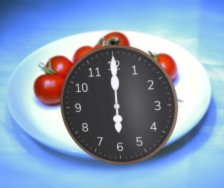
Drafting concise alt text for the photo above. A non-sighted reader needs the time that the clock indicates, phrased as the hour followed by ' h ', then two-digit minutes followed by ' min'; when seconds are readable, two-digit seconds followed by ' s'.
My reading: 6 h 00 min
